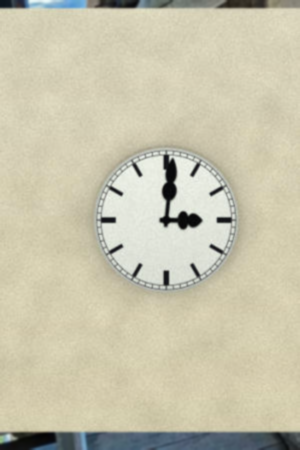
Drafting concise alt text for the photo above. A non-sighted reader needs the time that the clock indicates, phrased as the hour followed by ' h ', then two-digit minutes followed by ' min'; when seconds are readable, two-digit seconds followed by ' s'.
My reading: 3 h 01 min
